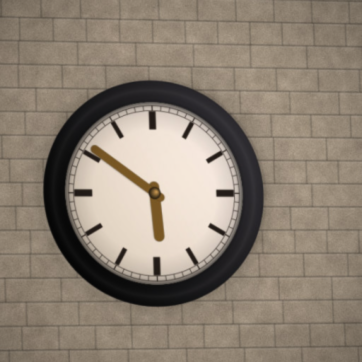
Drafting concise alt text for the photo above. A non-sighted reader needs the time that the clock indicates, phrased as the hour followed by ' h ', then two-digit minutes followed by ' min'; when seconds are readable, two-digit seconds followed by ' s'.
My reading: 5 h 51 min
